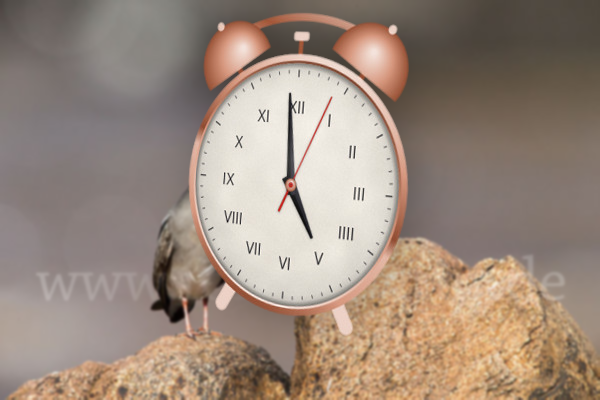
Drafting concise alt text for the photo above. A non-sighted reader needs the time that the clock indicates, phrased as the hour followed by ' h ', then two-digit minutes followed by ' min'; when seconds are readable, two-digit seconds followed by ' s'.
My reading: 4 h 59 min 04 s
